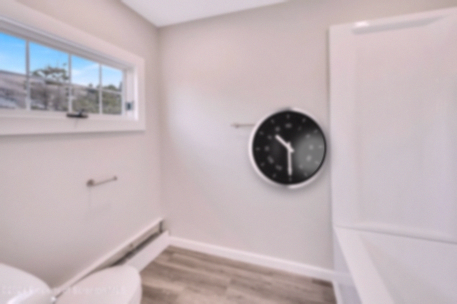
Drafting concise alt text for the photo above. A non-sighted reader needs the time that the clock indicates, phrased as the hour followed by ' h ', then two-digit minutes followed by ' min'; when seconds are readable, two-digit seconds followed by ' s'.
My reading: 10 h 30 min
